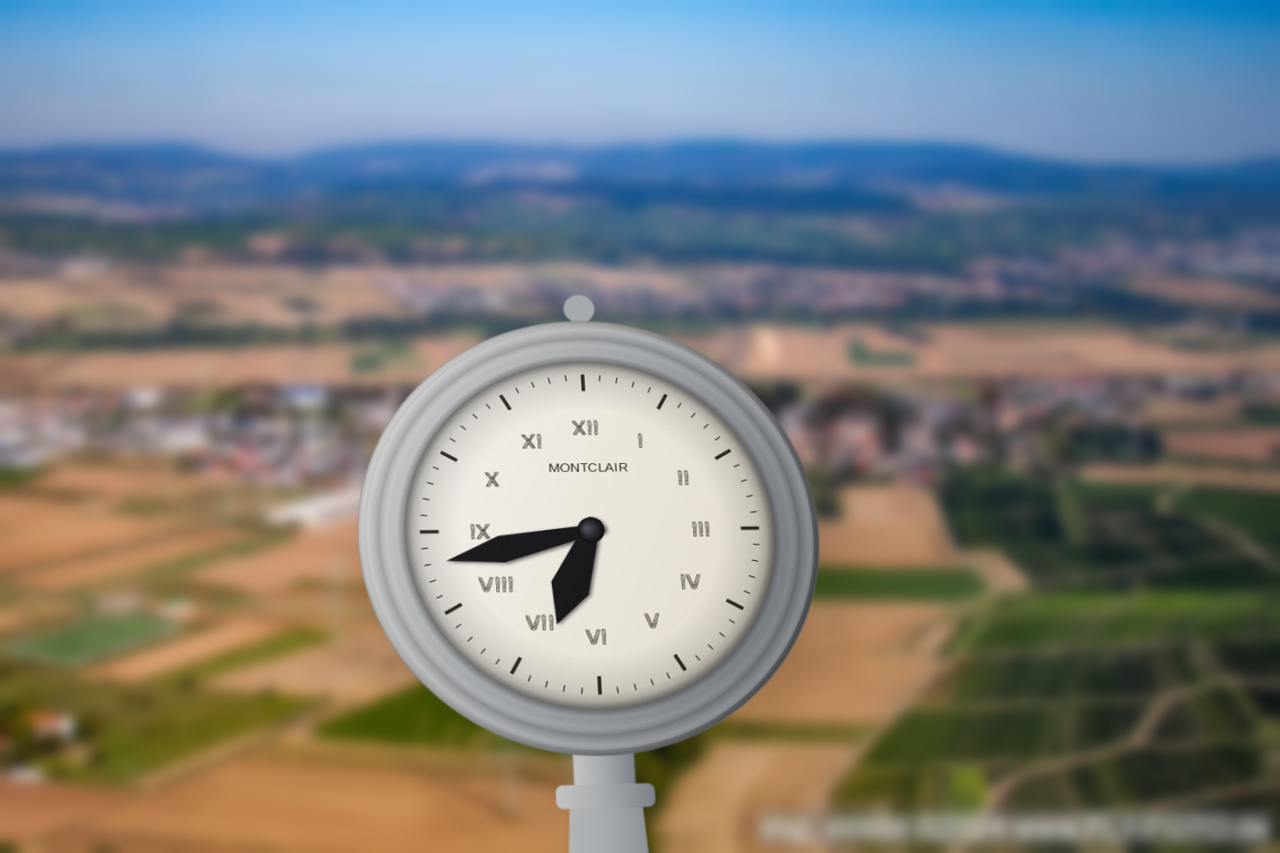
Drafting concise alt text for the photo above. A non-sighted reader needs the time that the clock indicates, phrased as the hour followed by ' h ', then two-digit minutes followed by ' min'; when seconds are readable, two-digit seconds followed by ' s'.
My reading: 6 h 43 min
